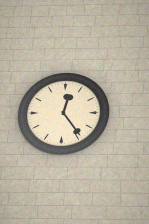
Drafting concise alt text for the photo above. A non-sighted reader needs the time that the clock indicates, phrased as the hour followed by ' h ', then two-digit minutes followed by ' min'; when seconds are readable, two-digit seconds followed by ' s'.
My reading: 12 h 24 min
